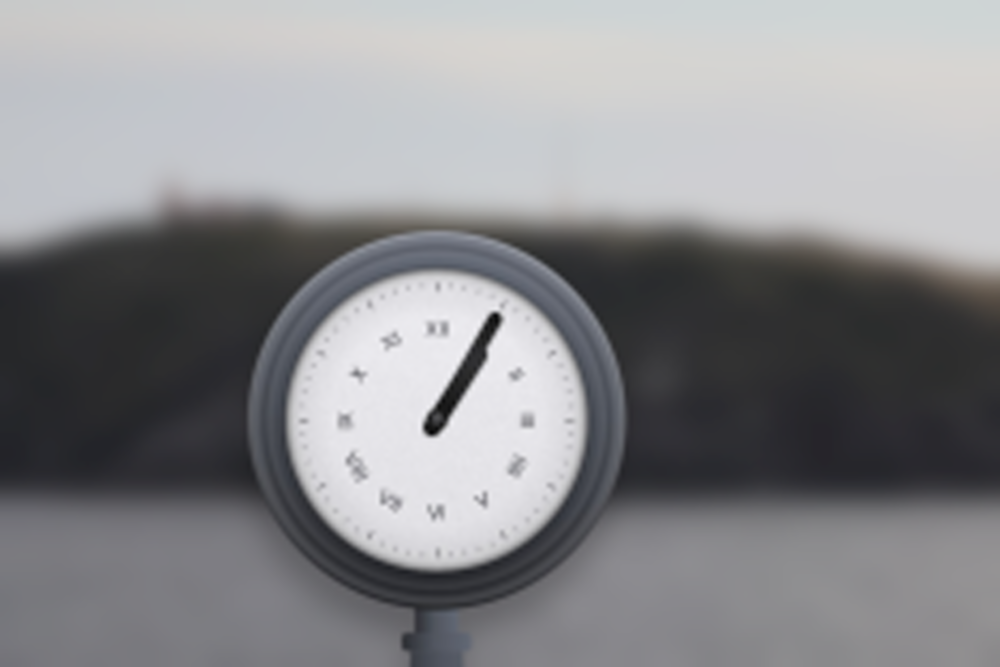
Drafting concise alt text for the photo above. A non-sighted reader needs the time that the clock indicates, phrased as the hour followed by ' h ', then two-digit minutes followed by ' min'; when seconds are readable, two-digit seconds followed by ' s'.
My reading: 1 h 05 min
